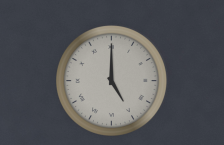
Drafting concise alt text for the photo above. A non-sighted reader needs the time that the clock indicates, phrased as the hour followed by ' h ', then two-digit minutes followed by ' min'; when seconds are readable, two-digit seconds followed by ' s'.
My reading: 5 h 00 min
